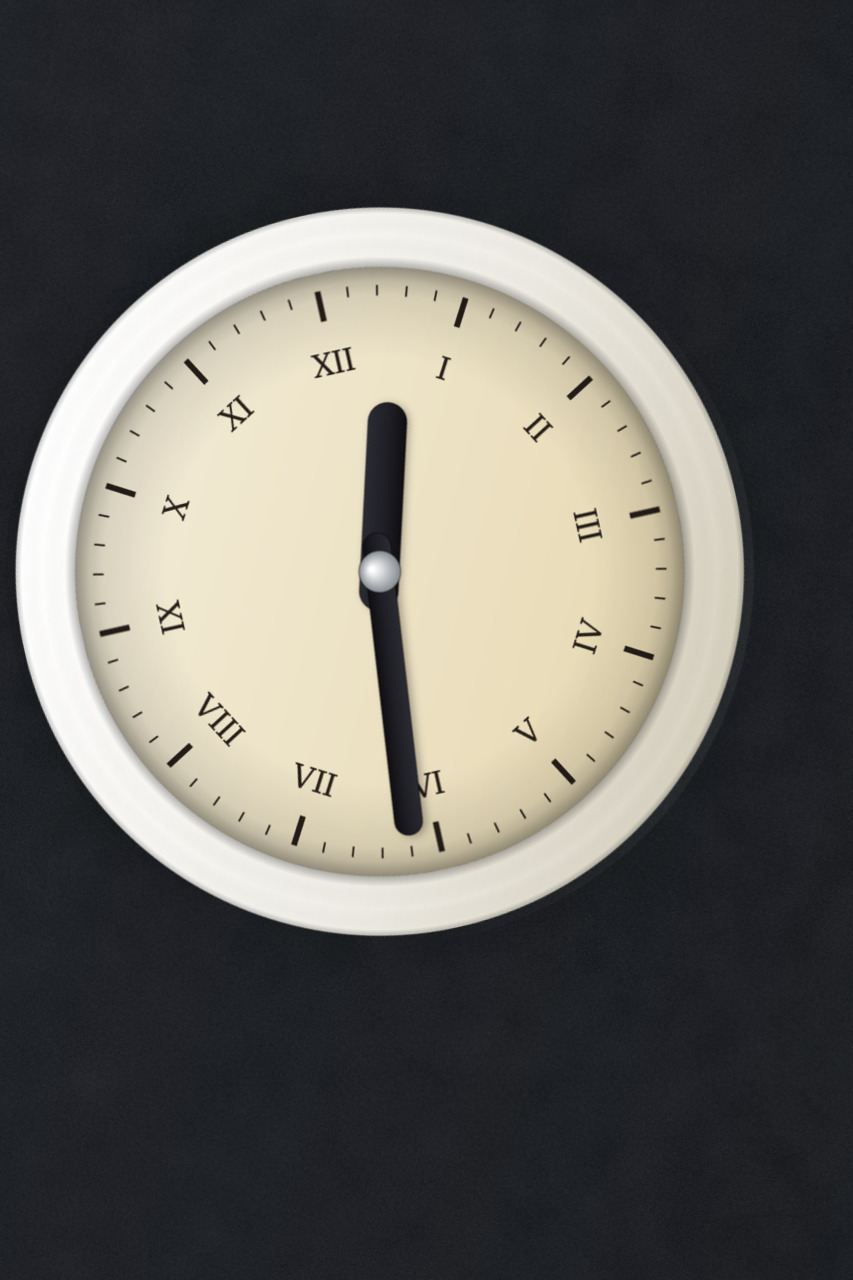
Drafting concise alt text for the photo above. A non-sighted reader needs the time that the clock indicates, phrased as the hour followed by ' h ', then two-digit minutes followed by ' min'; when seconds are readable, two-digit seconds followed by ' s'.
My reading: 12 h 31 min
